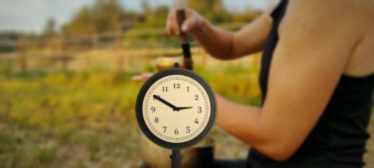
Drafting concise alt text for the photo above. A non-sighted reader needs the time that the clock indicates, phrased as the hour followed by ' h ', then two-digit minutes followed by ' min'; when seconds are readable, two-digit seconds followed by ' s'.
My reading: 2 h 50 min
